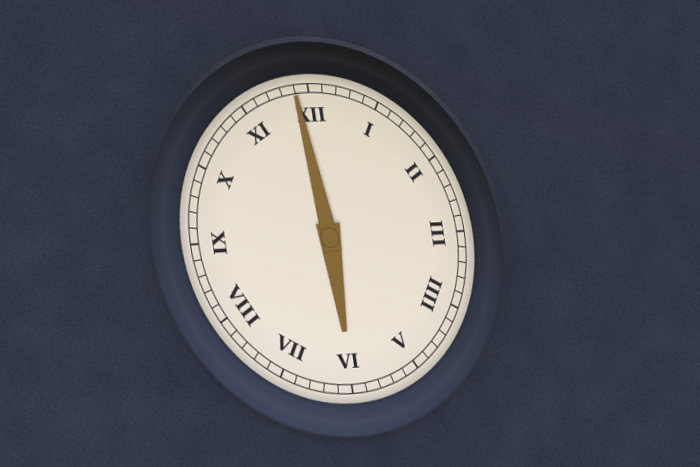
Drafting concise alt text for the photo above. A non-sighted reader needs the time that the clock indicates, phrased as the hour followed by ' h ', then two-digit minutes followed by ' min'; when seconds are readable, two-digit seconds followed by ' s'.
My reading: 5 h 59 min
